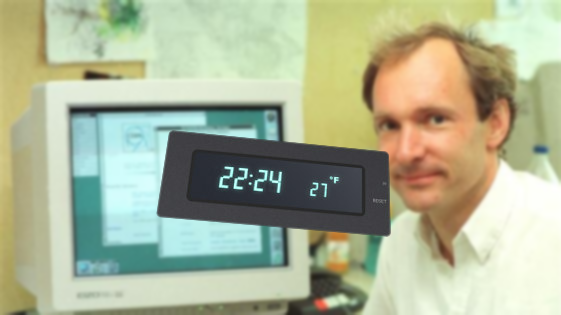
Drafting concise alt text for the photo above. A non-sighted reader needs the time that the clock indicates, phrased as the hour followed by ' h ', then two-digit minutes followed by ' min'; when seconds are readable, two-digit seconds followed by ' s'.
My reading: 22 h 24 min
